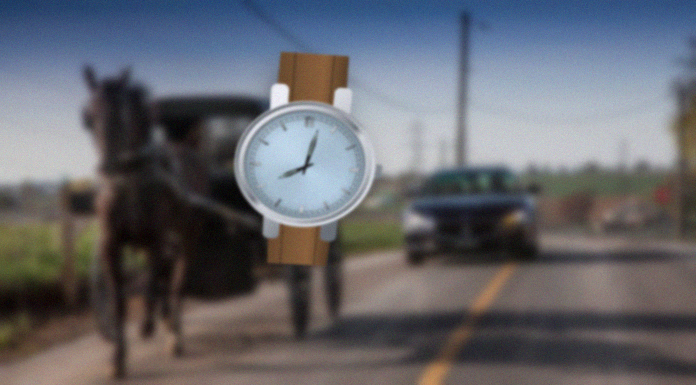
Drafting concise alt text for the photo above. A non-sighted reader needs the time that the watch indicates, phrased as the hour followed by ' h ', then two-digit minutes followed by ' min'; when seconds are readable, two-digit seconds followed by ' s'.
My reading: 8 h 02 min
